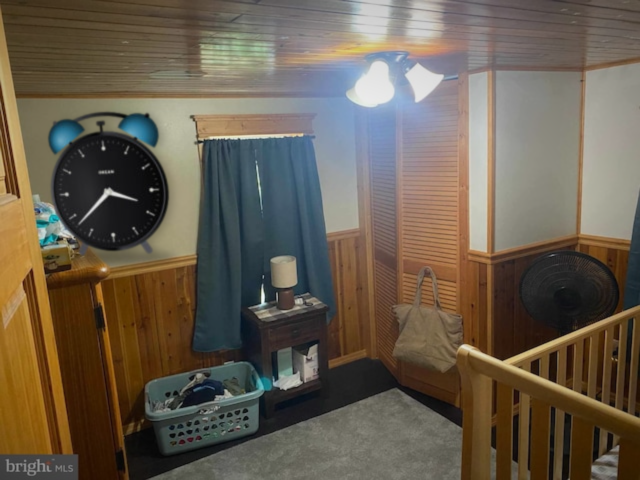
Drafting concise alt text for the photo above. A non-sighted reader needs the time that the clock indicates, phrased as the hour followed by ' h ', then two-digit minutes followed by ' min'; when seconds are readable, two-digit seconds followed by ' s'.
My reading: 3 h 38 min
